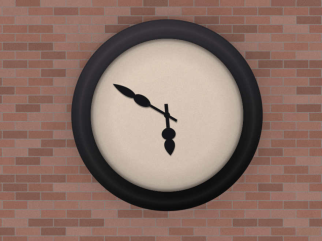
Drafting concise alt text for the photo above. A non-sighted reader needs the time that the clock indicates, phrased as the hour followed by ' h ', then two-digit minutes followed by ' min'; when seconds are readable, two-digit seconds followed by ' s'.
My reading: 5 h 50 min
